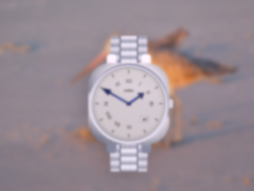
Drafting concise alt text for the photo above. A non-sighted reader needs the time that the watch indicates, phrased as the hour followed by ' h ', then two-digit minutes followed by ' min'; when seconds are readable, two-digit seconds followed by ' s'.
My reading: 1 h 50 min
